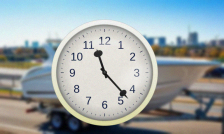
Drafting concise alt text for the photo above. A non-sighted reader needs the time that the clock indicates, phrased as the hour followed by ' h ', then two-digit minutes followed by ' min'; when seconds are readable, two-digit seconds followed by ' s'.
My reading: 11 h 23 min
